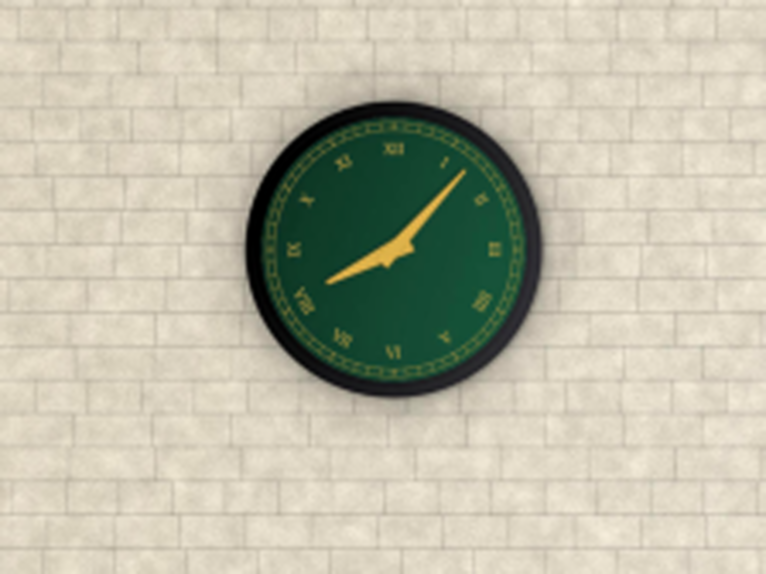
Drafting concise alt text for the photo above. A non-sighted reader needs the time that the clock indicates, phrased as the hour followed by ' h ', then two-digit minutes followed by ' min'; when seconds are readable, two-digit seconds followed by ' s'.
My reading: 8 h 07 min
